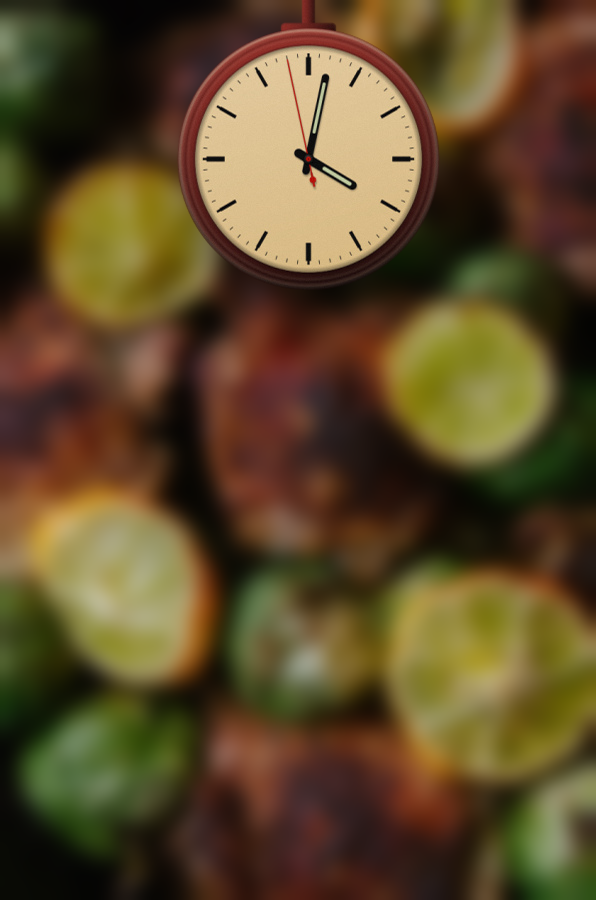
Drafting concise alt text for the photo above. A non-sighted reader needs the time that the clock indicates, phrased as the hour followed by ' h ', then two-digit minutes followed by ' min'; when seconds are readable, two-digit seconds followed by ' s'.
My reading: 4 h 01 min 58 s
